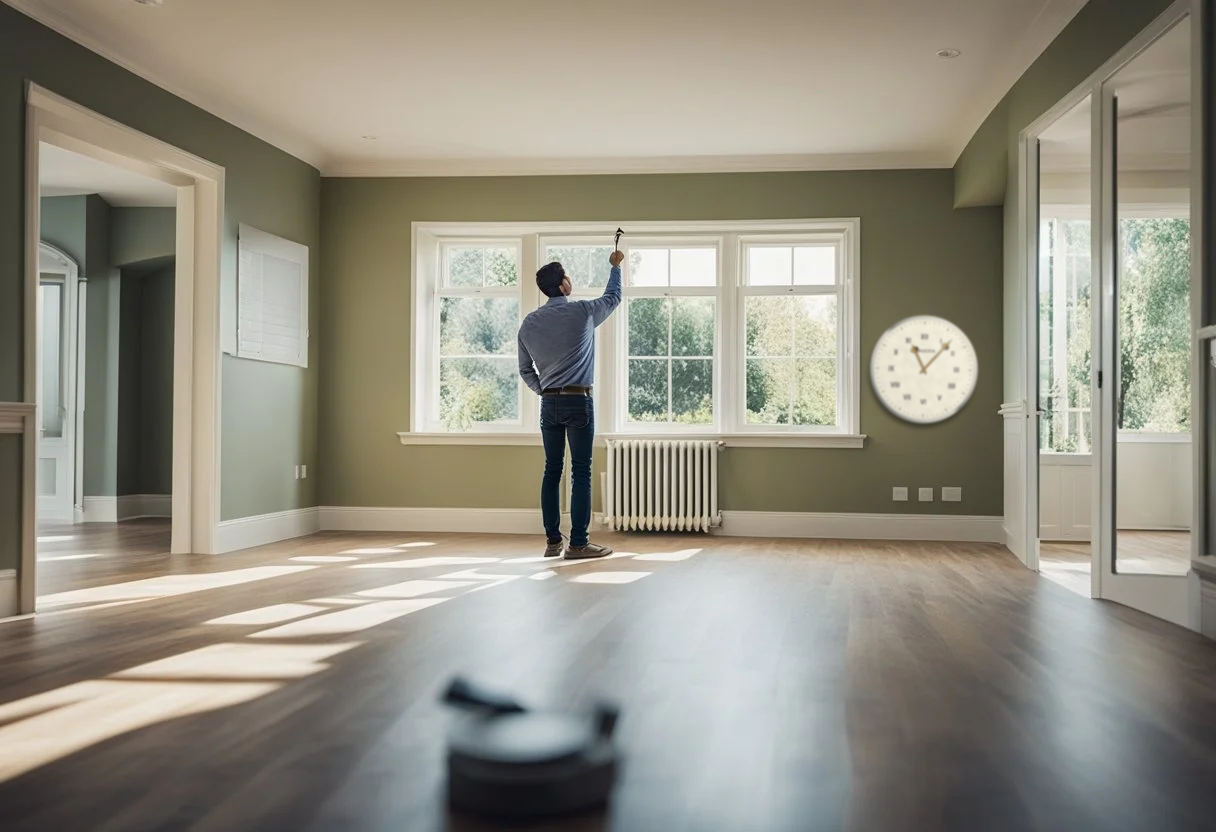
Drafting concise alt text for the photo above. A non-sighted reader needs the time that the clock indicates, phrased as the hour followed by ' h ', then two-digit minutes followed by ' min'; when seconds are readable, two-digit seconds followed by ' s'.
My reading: 11 h 07 min
